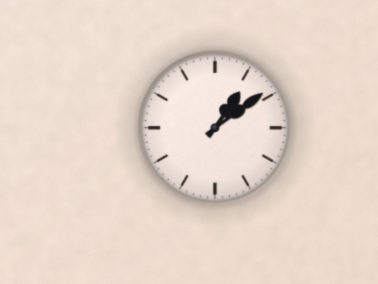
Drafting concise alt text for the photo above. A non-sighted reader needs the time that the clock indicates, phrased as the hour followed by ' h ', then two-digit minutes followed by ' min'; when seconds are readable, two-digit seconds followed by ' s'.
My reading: 1 h 09 min
